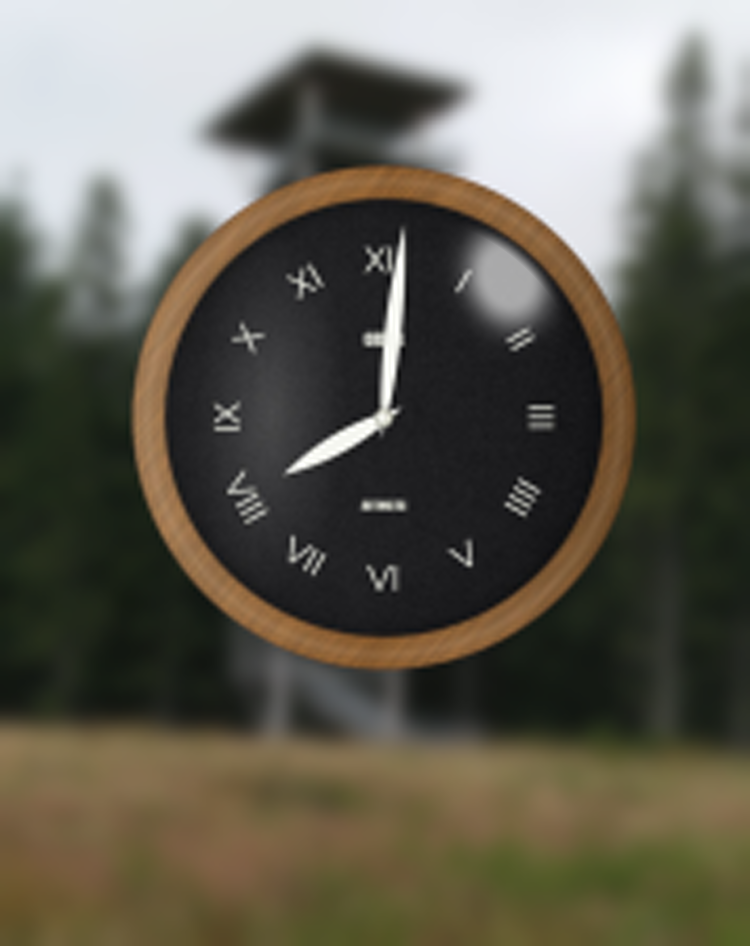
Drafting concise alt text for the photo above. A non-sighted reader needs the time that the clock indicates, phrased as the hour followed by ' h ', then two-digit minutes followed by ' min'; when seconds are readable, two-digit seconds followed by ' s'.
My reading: 8 h 01 min
